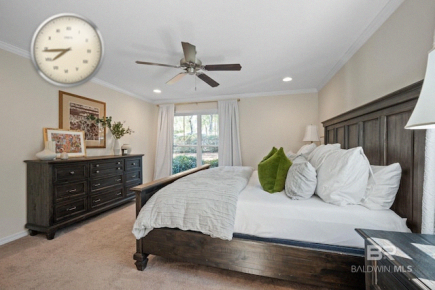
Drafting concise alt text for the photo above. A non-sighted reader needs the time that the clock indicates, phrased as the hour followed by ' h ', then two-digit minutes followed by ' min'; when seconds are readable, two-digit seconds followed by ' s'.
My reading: 7 h 44 min
